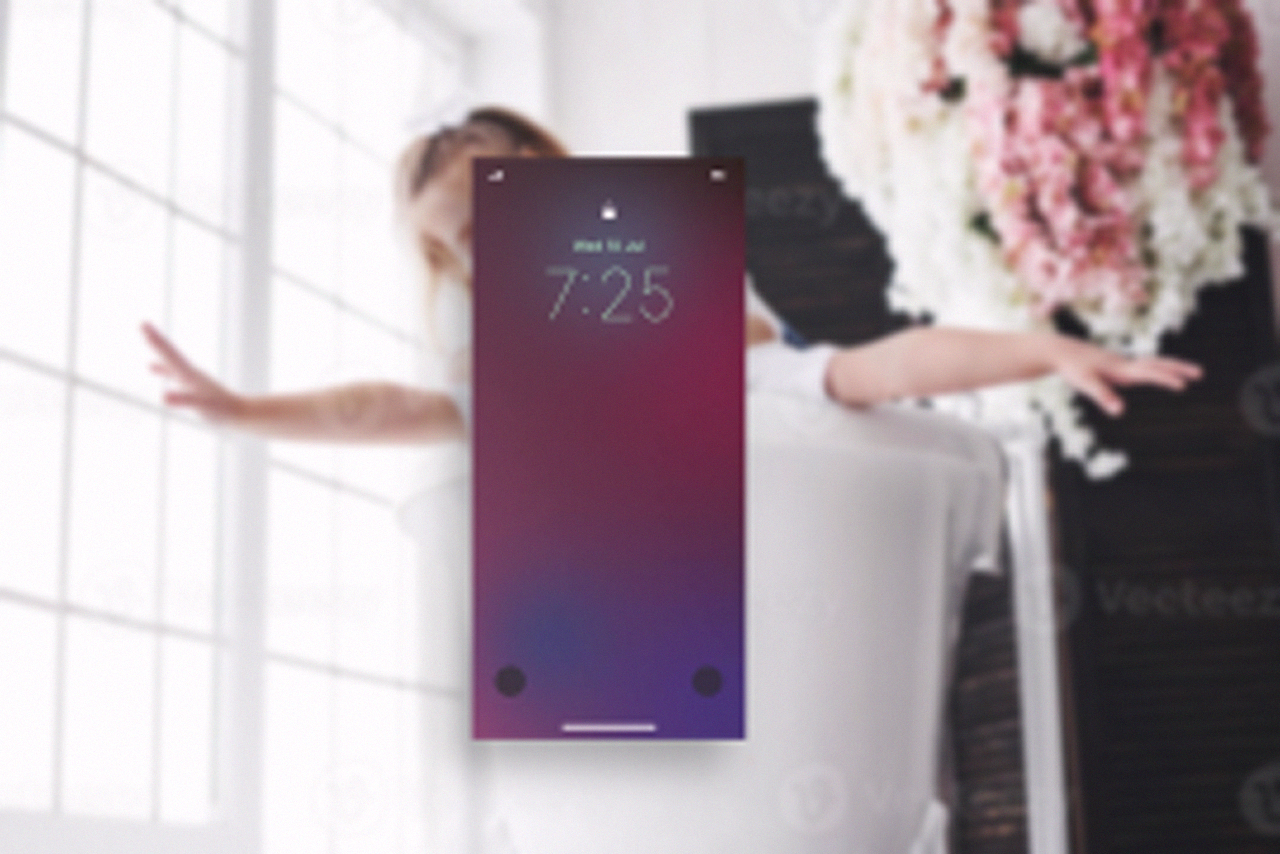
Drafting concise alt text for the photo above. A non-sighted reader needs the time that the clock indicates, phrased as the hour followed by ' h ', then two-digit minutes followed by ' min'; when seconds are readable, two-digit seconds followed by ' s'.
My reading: 7 h 25 min
